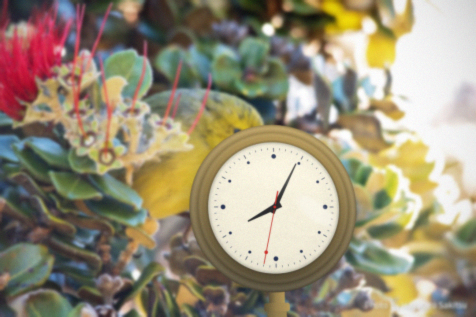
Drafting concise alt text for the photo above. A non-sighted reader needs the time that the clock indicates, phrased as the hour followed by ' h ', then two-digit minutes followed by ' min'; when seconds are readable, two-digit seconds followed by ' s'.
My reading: 8 h 04 min 32 s
